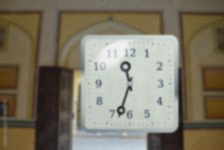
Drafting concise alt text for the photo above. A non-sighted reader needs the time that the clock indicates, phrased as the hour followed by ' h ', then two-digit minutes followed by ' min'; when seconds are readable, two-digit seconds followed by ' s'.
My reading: 11 h 33 min
